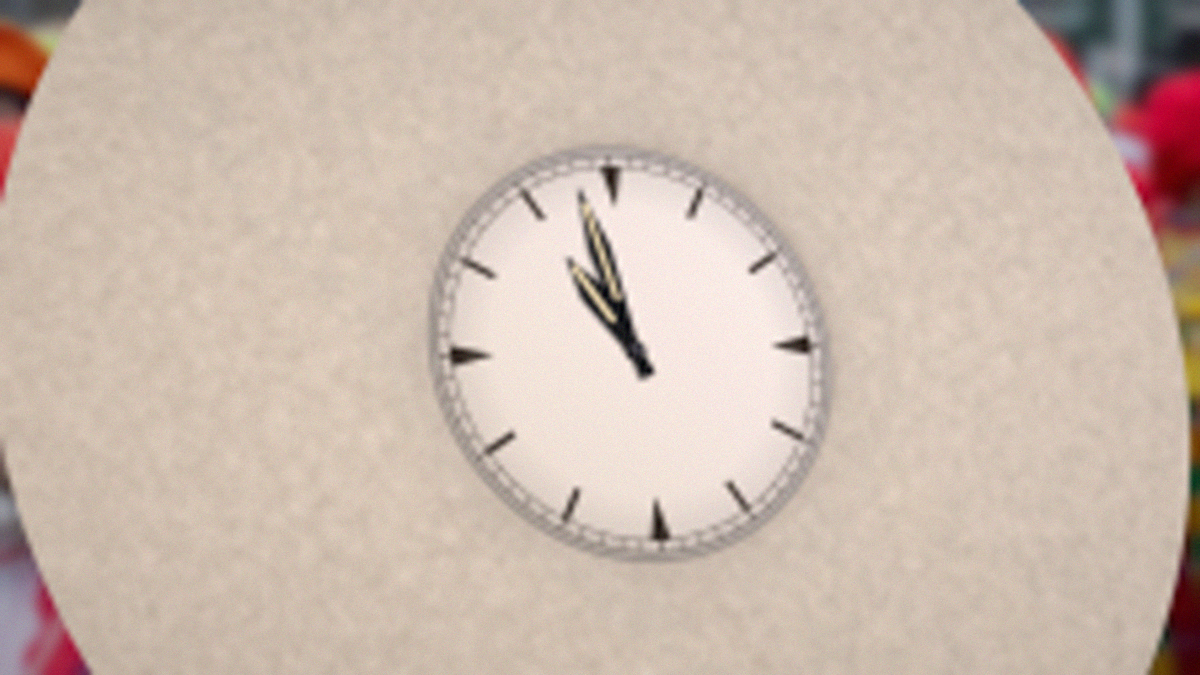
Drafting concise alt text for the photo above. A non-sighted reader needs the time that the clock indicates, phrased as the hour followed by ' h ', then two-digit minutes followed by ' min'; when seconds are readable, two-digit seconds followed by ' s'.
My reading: 10 h 58 min
